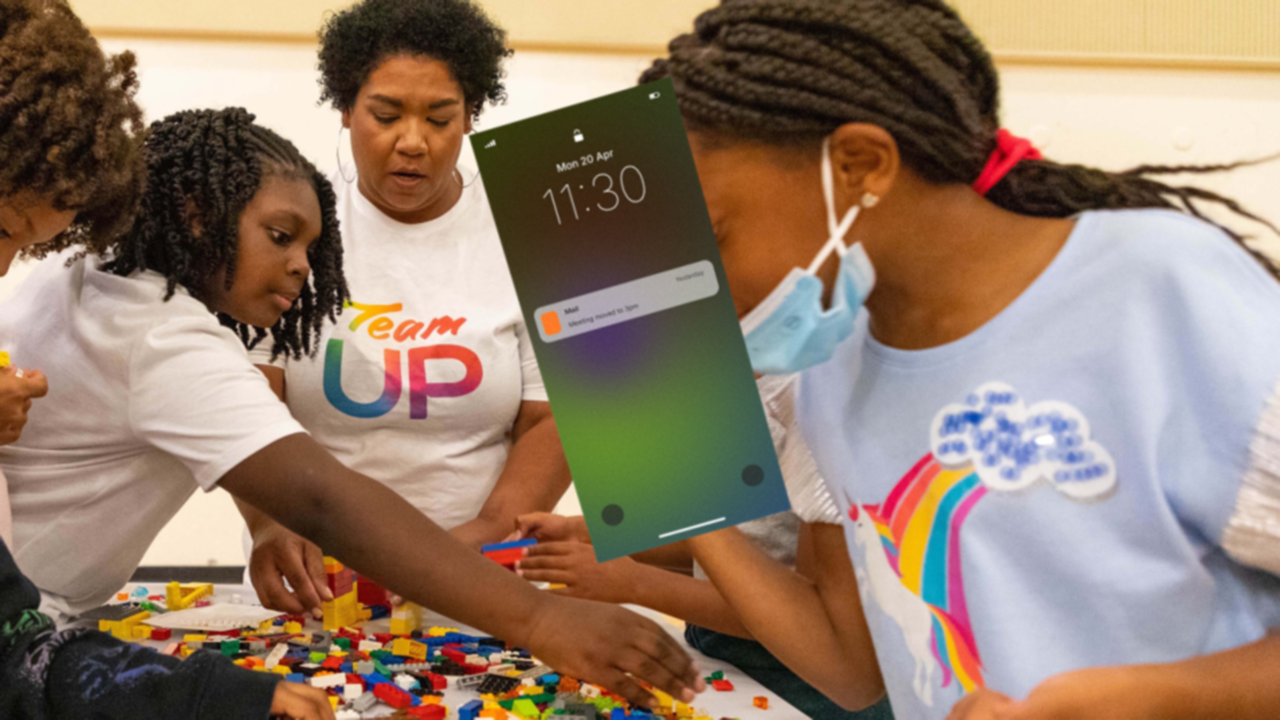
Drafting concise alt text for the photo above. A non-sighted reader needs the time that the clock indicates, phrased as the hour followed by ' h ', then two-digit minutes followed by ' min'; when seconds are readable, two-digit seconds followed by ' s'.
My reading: 11 h 30 min
